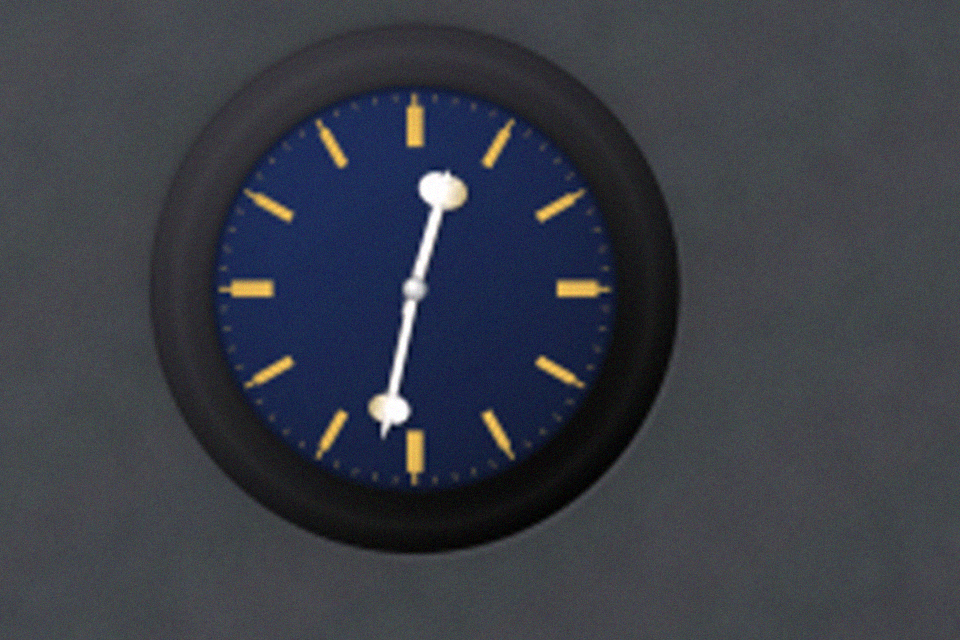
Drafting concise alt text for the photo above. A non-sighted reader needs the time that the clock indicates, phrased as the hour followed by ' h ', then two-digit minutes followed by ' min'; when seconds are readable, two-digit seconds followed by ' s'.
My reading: 12 h 32 min
